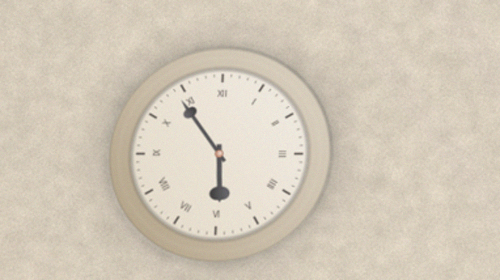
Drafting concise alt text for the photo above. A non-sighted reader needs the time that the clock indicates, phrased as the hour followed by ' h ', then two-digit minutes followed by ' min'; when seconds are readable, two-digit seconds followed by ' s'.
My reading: 5 h 54 min
